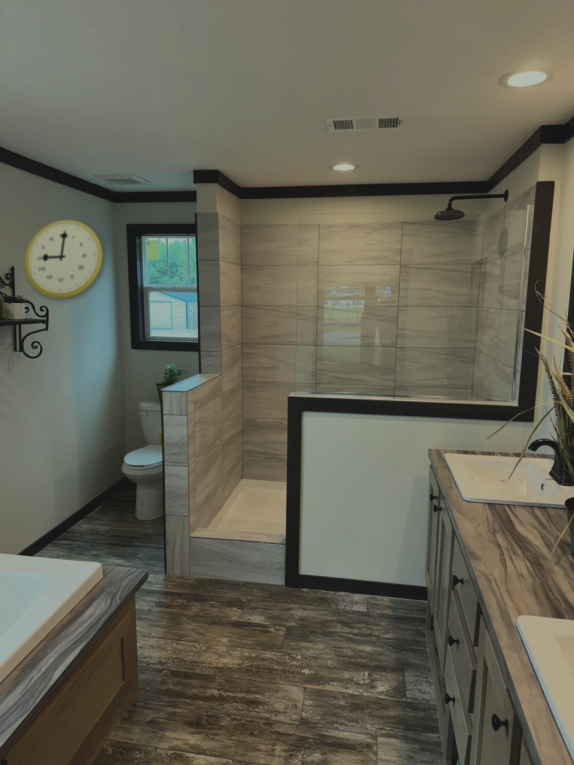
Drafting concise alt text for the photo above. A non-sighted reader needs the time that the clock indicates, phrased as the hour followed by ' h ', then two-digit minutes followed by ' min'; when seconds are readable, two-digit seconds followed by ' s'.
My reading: 9 h 01 min
